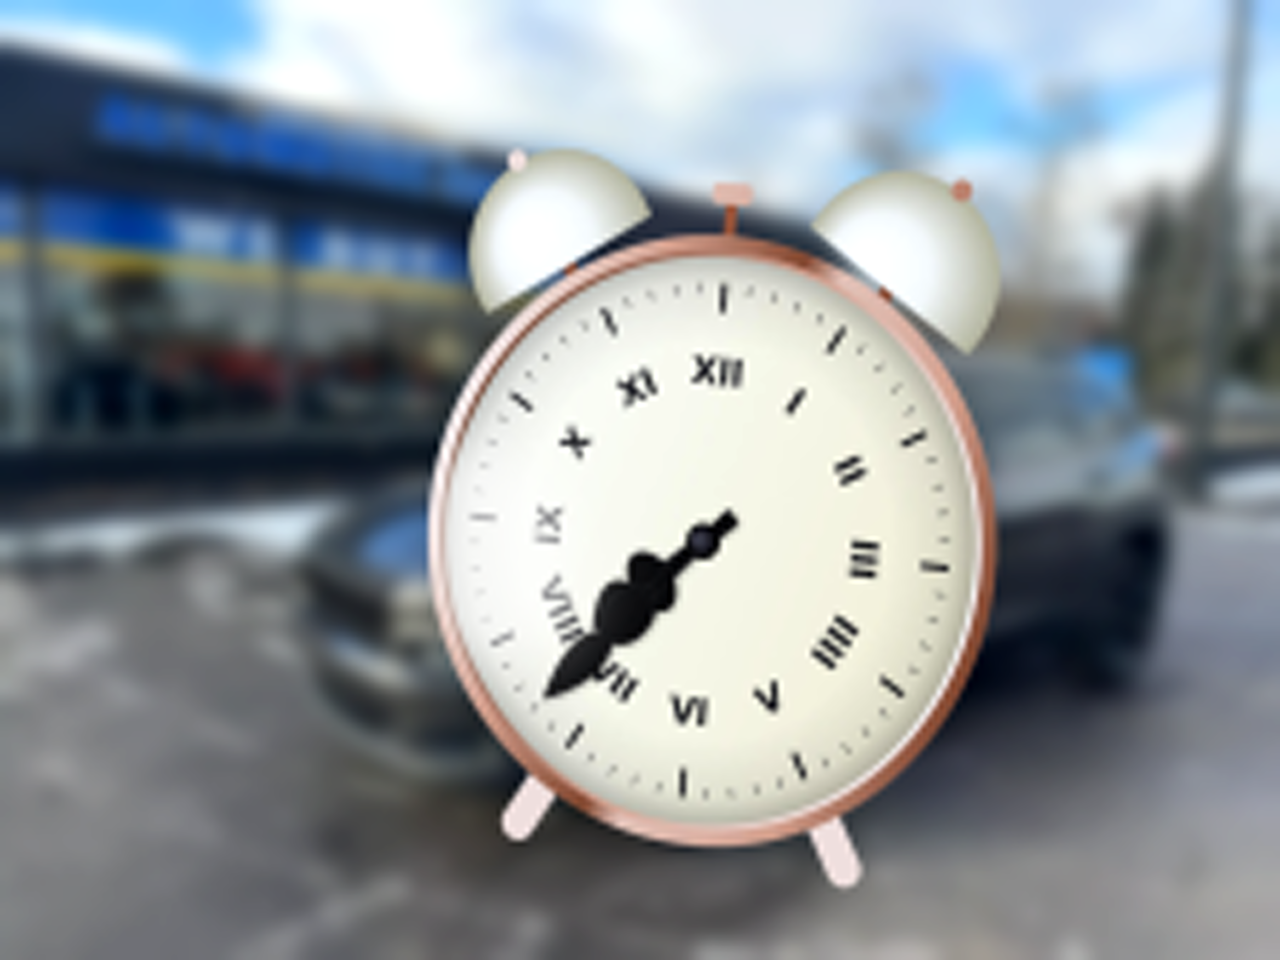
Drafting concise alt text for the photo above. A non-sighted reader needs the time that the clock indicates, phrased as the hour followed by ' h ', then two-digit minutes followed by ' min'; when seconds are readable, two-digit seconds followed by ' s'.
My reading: 7 h 37 min
